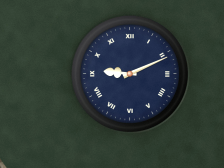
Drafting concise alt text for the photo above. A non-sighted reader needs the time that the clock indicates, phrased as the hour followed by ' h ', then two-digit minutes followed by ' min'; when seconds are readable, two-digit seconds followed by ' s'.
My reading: 9 h 11 min
